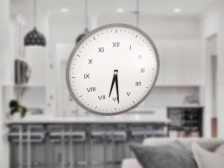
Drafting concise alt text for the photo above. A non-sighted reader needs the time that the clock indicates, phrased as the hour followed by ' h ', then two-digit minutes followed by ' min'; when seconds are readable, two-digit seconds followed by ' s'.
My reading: 6 h 29 min
